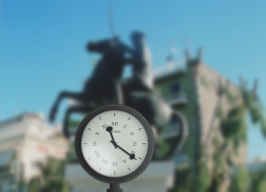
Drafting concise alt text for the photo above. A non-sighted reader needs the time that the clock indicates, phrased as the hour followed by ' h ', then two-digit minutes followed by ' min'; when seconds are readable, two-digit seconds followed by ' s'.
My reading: 11 h 21 min
